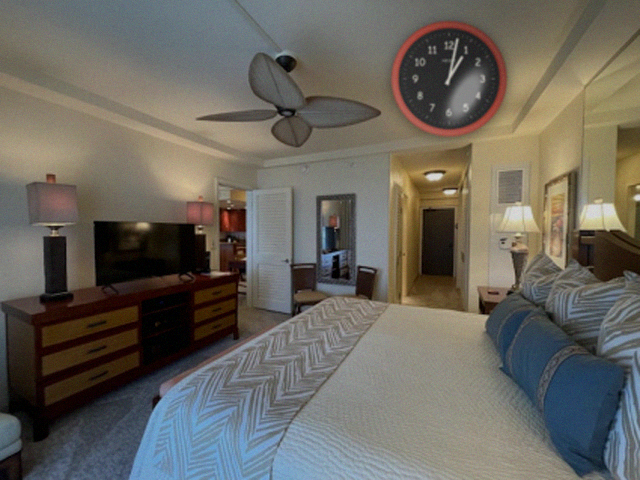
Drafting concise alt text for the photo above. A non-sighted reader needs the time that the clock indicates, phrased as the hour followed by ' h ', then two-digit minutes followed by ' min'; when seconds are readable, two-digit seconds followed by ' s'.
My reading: 1 h 02 min
